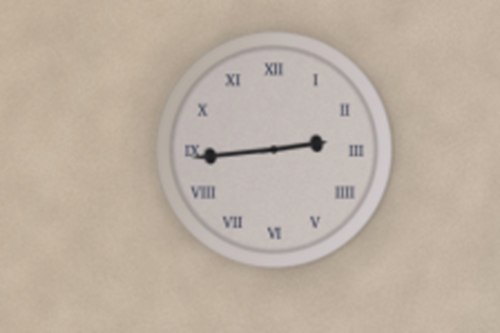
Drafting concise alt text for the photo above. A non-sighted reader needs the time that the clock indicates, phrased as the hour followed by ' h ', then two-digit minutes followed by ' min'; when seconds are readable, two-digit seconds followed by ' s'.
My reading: 2 h 44 min
